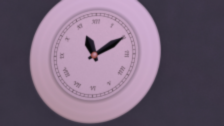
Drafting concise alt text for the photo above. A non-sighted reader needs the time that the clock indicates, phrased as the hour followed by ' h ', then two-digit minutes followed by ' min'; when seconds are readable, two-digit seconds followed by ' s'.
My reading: 11 h 10 min
